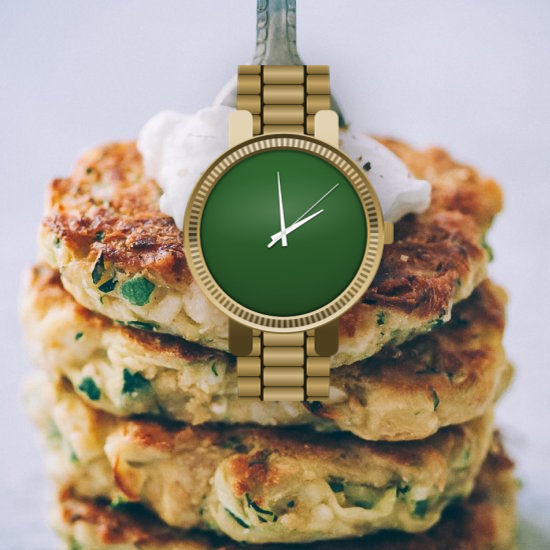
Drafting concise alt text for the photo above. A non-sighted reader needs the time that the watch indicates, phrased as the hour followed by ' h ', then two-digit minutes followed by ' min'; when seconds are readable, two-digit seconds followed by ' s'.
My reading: 1 h 59 min 08 s
